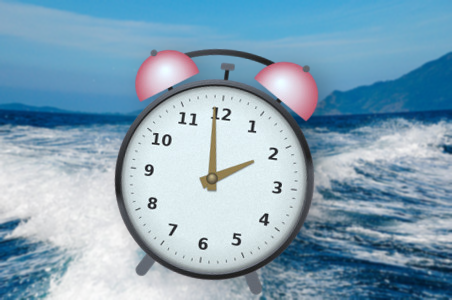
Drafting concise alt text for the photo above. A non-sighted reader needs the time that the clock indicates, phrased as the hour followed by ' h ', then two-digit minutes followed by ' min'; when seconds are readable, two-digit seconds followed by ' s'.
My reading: 1 h 59 min
